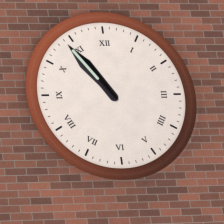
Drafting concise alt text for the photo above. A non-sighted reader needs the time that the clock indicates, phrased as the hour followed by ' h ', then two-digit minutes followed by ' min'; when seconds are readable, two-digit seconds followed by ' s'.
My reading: 10 h 54 min
